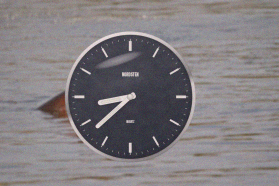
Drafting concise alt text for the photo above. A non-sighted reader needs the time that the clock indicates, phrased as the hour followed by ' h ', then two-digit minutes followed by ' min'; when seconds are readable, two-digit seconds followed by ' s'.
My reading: 8 h 38 min
